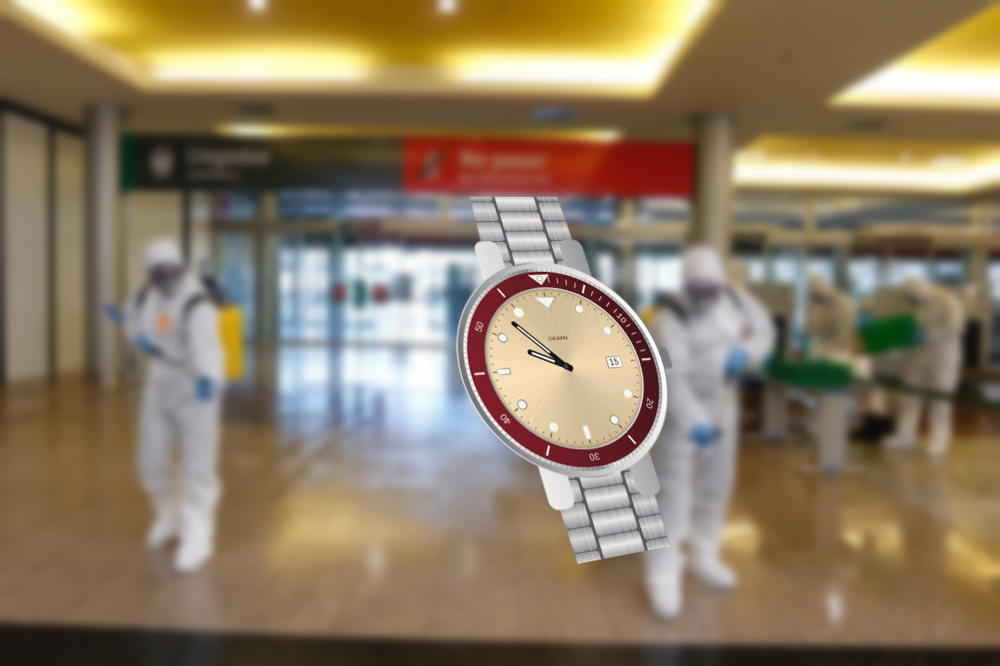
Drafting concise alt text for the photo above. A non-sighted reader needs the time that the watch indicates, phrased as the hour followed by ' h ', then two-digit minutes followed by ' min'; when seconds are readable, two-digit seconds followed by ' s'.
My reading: 9 h 53 min
